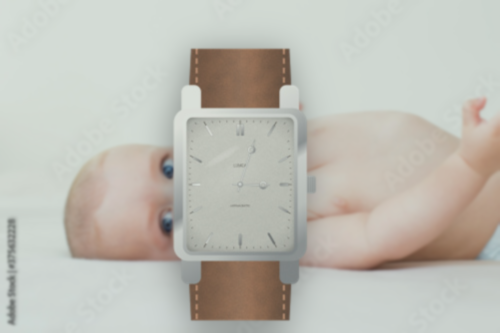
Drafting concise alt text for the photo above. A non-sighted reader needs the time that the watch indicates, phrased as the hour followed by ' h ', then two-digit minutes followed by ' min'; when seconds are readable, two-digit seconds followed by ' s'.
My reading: 3 h 03 min
